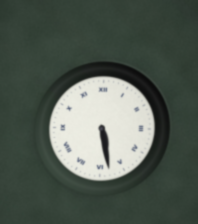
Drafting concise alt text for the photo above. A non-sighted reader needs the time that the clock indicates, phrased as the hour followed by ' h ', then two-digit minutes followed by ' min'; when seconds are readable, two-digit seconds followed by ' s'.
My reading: 5 h 28 min
